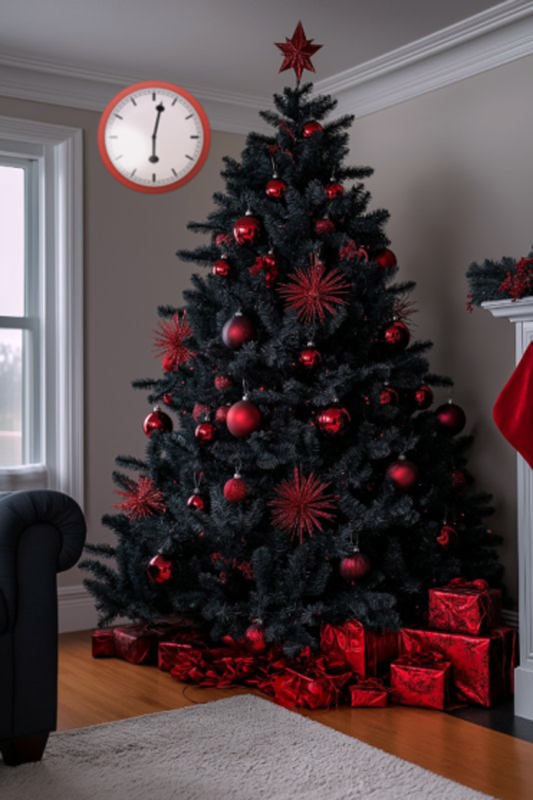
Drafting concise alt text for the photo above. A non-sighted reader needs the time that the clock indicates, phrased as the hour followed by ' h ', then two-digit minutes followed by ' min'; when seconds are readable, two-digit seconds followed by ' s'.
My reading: 6 h 02 min
